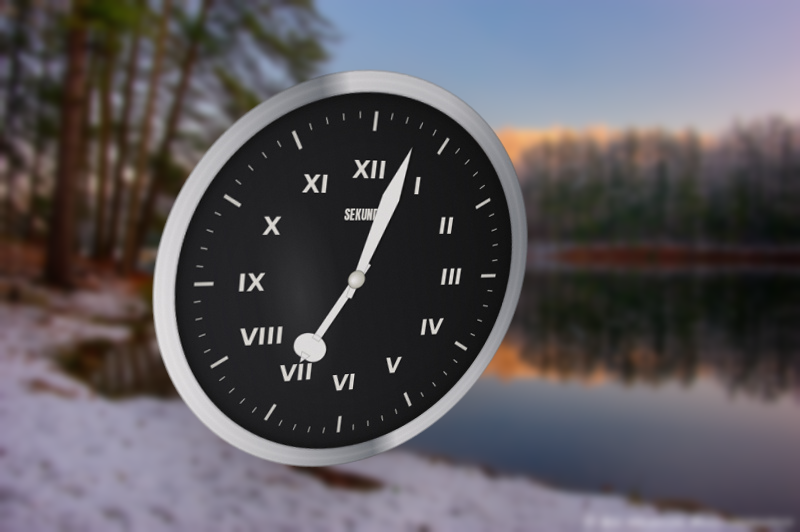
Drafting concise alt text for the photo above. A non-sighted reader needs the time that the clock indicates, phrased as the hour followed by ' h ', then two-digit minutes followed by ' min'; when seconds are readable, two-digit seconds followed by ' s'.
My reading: 7 h 03 min
